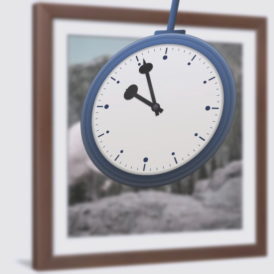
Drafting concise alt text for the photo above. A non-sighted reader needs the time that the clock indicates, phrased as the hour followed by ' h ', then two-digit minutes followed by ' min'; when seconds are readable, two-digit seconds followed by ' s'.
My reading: 9 h 56 min
